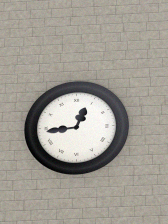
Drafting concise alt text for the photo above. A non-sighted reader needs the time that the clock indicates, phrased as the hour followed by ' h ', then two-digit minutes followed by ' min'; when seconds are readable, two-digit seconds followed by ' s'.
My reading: 12 h 44 min
